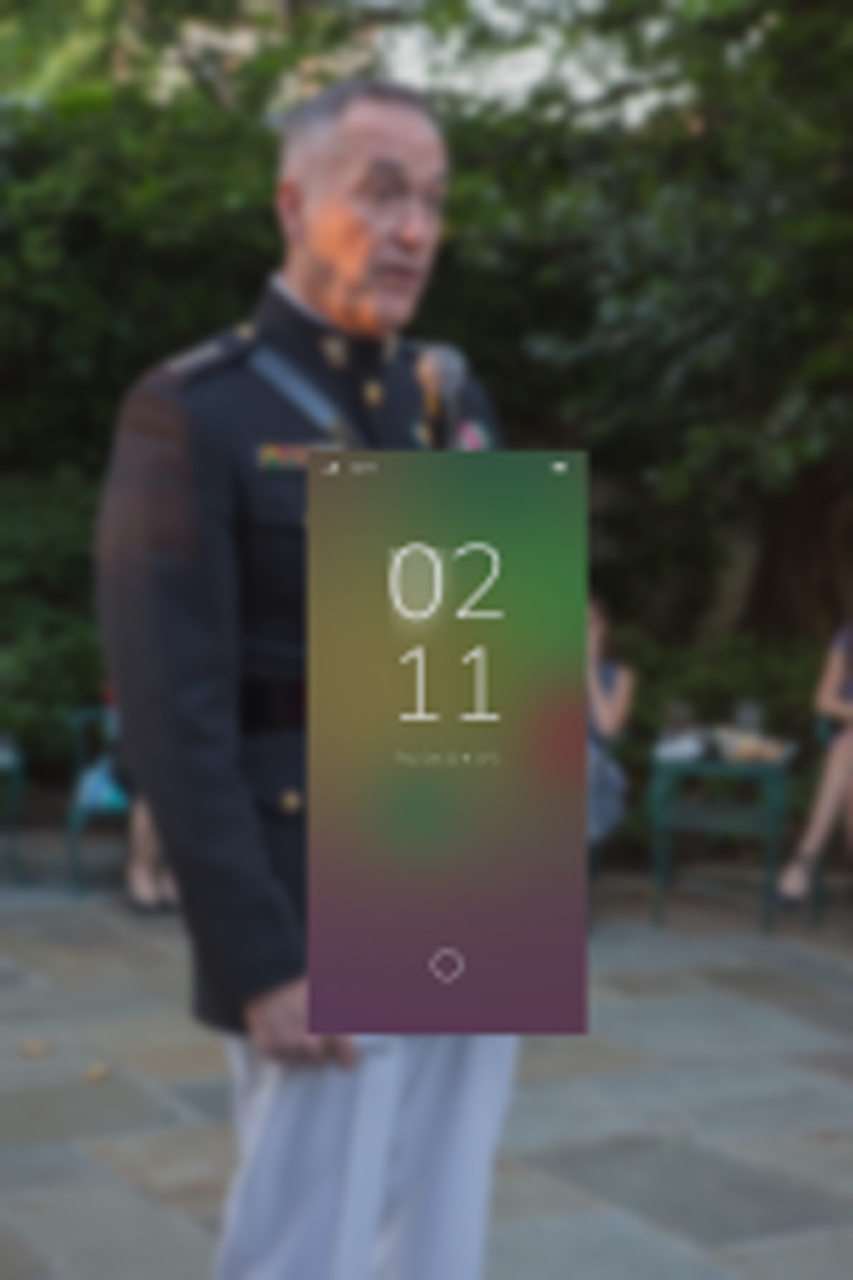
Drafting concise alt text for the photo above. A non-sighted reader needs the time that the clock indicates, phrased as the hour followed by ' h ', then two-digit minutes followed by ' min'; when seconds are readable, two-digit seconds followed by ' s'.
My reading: 2 h 11 min
